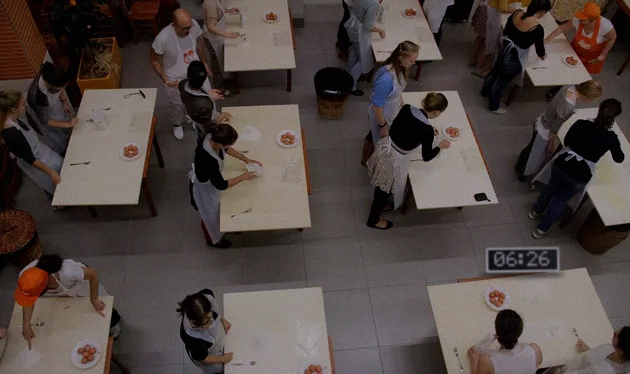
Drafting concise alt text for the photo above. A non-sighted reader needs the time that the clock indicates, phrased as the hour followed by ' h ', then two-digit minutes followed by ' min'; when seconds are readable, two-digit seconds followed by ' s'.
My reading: 6 h 26 min
